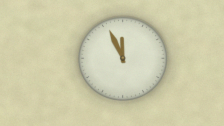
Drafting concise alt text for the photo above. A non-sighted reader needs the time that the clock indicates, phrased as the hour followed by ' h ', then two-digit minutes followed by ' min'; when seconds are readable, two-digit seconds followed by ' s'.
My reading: 11 h 56 min
